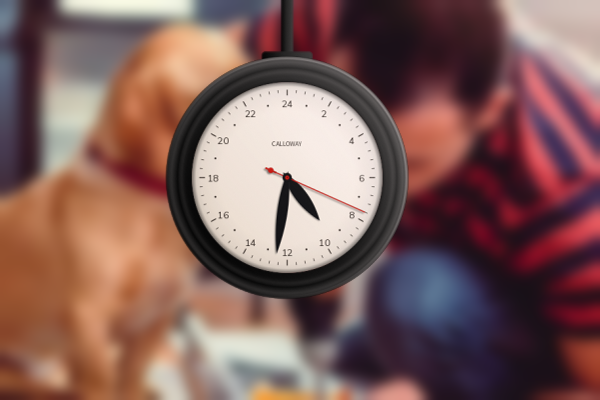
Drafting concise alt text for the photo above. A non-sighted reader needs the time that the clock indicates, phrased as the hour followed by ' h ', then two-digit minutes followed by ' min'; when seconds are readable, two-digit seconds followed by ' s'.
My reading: 9 h 31 min 19 s
